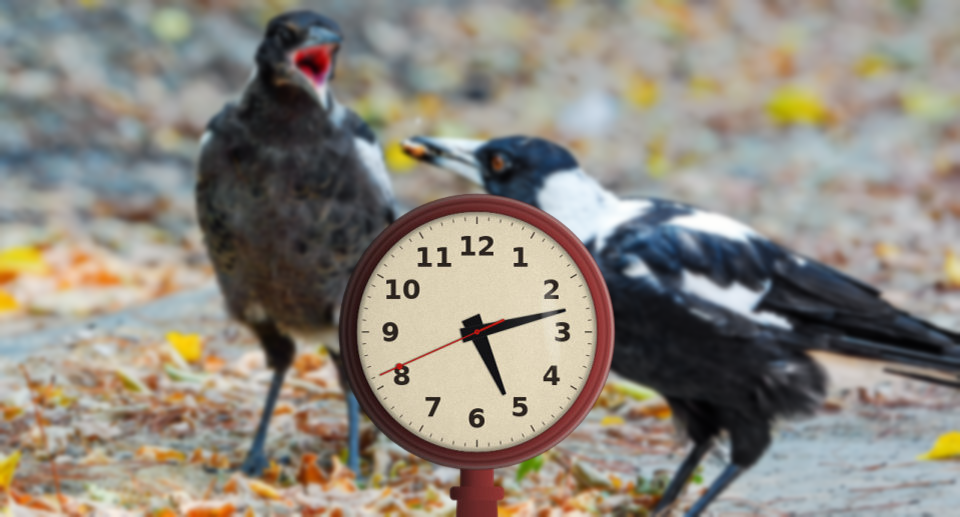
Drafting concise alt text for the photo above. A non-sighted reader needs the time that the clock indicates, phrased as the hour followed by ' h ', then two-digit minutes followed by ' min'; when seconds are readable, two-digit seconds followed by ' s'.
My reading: 5 h 12 min 41 s
